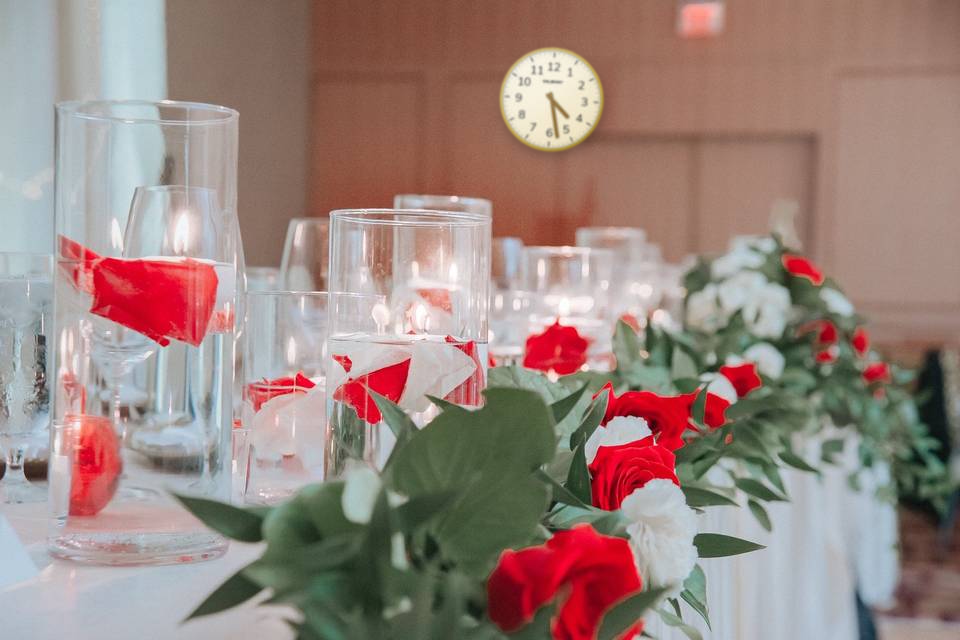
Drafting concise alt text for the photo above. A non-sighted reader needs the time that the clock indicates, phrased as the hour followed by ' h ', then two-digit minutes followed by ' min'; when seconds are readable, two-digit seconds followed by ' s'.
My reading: 4 h 28 min
